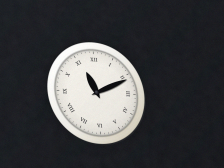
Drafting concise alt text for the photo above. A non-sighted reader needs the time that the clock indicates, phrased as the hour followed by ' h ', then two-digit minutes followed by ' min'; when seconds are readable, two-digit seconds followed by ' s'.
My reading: 11 h 11 min
